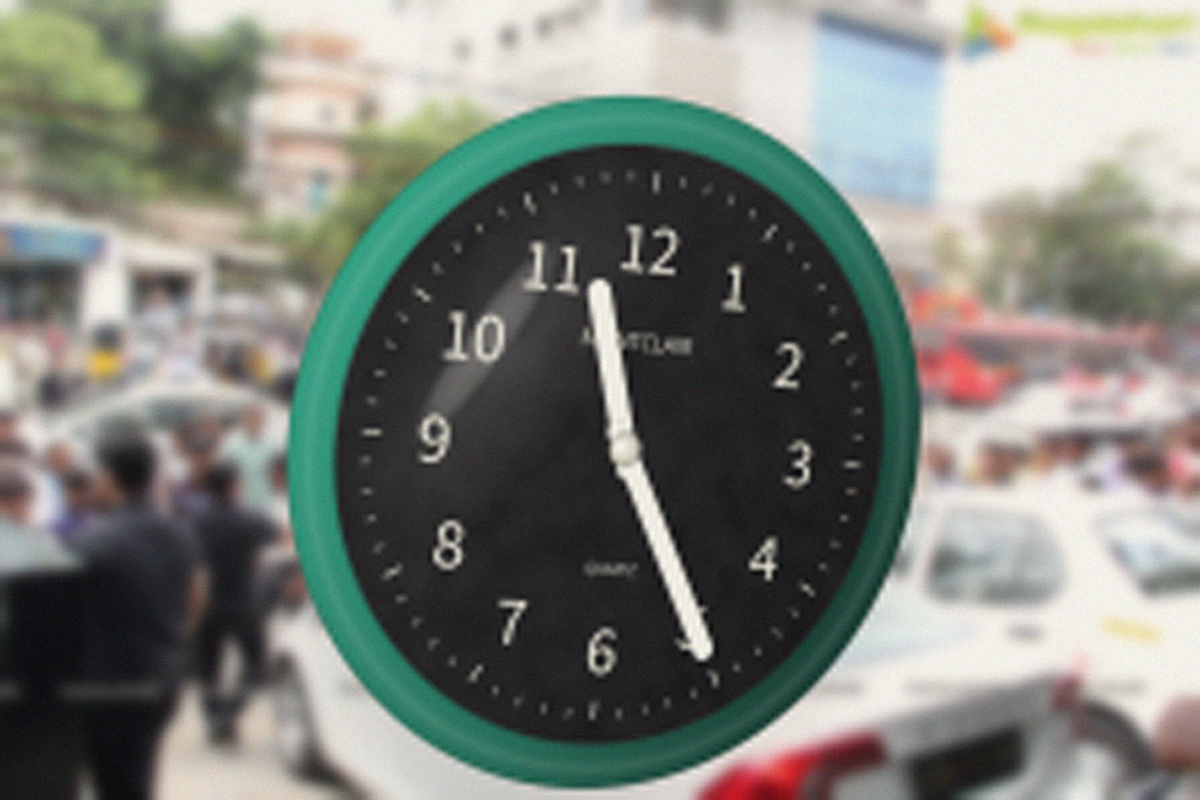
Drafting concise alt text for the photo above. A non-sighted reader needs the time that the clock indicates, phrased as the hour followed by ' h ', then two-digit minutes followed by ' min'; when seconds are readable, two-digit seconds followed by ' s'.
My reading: 11 h 25 min
